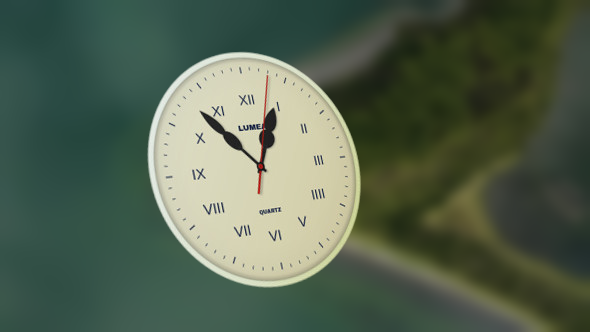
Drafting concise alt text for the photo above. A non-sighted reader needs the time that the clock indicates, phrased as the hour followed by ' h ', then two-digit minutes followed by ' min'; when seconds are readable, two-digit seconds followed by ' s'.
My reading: 12 h 53 min 03 s
